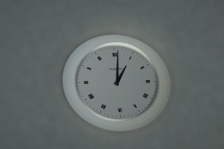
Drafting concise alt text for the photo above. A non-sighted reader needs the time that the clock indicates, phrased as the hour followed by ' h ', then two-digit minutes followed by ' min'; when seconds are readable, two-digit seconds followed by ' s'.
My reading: 1 h 01 min
